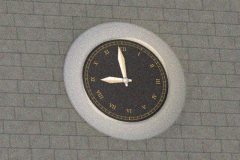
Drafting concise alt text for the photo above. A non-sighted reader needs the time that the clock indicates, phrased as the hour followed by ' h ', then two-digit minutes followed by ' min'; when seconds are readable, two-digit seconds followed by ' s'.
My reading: 8 h 59 min
